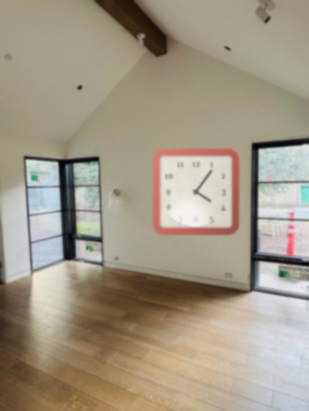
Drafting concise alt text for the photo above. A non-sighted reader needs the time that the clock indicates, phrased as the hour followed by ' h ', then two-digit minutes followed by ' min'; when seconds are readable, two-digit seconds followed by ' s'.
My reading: 4 h 06 min
